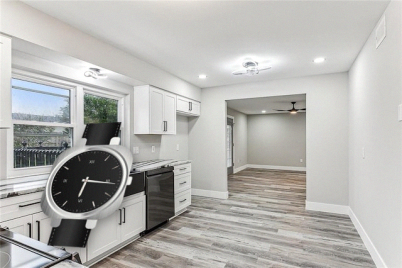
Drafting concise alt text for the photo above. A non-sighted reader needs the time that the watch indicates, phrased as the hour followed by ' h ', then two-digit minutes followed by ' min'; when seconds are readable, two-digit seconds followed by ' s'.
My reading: 6 h 16 min
